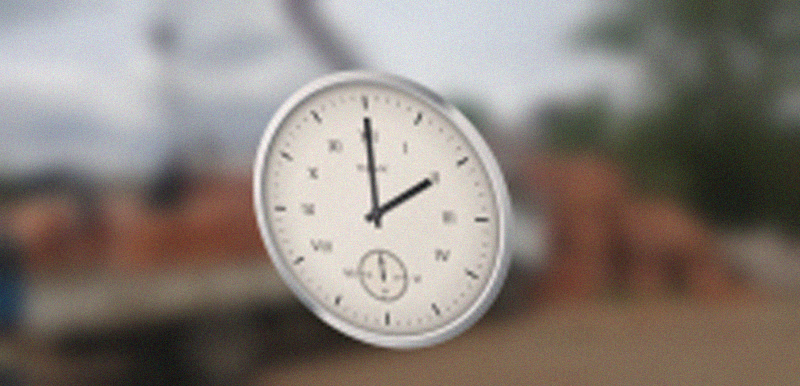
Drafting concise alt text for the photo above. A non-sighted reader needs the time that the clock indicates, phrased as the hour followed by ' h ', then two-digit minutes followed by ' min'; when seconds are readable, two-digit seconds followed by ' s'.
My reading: 2 h 00 min
